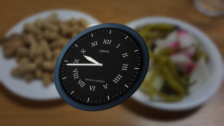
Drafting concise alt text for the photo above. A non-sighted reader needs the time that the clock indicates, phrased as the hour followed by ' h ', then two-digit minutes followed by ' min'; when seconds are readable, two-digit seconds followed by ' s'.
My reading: 9 h 44 min
